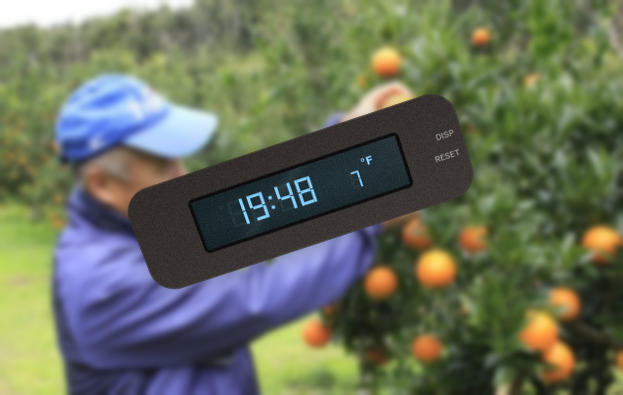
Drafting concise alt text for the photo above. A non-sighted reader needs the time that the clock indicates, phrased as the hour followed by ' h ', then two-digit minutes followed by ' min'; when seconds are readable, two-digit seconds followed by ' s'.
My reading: 19 h 48 min
